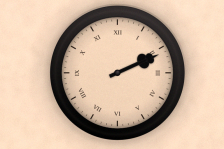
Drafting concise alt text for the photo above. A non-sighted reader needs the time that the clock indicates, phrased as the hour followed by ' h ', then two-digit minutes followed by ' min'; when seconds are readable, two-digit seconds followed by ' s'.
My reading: 2 h 11 min
